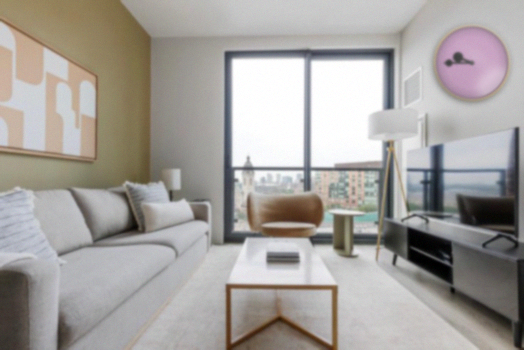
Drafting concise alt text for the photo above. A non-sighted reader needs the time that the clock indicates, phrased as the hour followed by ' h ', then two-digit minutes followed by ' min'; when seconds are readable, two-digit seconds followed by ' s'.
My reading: 9 h 45 min
